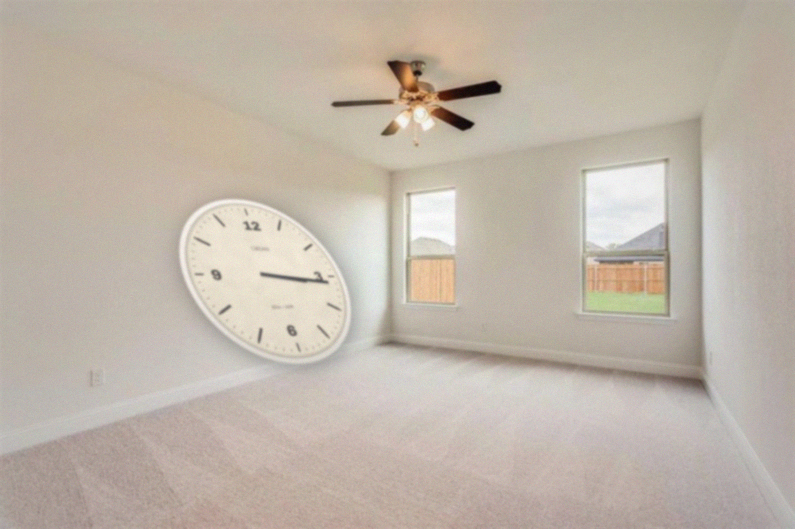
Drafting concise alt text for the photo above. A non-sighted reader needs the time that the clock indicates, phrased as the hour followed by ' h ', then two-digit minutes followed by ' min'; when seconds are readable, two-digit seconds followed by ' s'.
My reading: 3 h 16 min
